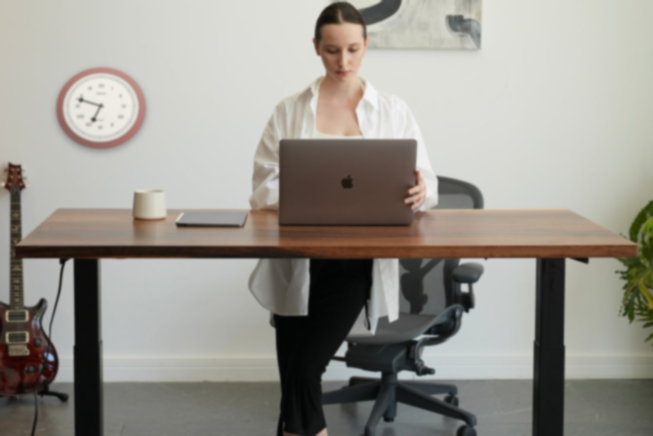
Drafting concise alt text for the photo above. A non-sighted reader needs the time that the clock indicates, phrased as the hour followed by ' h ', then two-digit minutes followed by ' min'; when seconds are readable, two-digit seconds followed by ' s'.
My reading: 6 h 48 min
